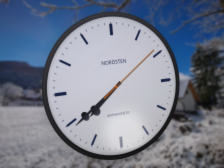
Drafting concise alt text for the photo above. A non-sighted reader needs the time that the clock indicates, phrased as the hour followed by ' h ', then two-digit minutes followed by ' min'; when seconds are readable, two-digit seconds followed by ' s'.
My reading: 7 h 39 min 09 s
